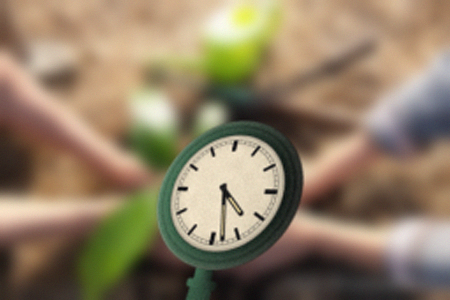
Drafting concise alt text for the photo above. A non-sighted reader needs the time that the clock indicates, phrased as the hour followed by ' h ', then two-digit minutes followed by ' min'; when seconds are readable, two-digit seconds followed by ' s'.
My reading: 4 h 28 min
